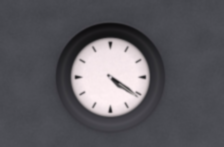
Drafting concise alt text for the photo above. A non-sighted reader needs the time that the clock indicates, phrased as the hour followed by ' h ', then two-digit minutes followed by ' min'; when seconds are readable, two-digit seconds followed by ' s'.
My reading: 4 h 21 min
